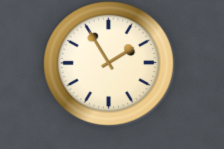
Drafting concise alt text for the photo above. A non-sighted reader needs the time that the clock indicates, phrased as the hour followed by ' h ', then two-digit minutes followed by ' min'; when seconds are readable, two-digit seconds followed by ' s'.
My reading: 1 h 55 min
